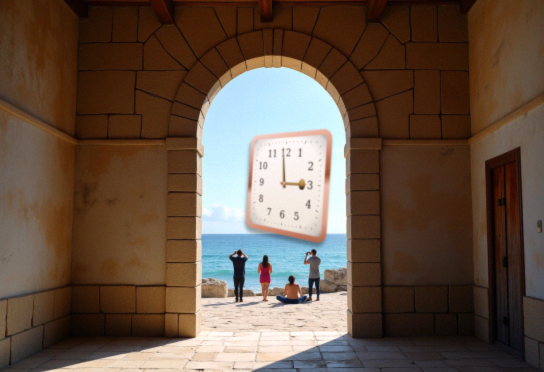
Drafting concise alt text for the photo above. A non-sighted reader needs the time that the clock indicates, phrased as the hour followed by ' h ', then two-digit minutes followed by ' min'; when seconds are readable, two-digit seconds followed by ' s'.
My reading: 2 h 59 min
